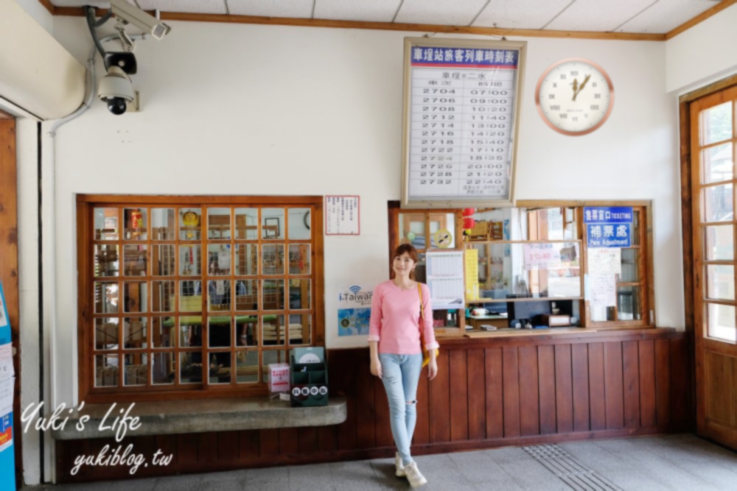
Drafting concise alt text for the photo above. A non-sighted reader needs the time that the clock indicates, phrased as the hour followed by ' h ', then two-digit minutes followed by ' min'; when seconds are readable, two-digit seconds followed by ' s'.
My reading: 12 h 06 min
